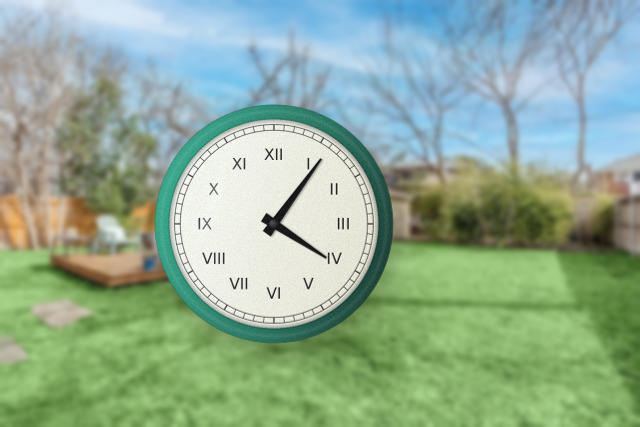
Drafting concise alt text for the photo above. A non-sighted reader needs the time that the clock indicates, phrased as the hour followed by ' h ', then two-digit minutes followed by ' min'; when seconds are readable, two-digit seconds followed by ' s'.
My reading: 4 h 06 min
